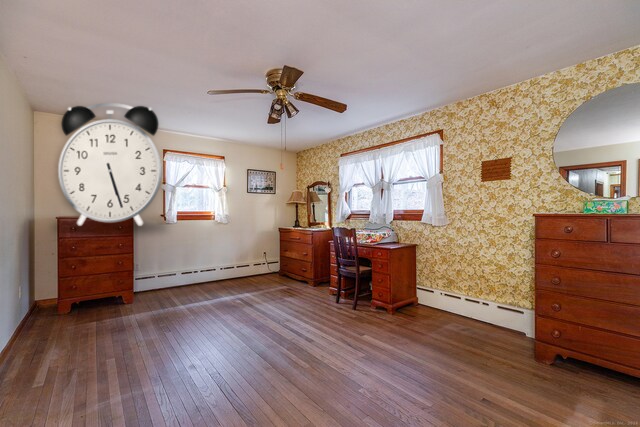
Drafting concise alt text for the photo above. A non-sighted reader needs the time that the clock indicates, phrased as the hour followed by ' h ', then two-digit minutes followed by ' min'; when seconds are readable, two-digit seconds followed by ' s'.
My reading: 5 h 27 min
